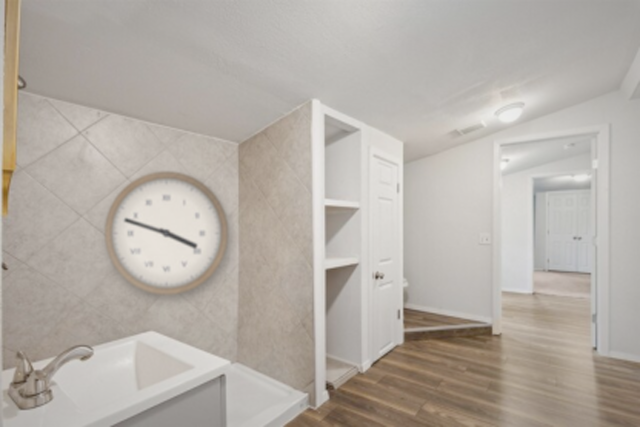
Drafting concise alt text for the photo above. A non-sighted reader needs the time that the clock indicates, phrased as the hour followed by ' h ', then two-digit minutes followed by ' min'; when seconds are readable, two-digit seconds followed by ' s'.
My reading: 3 h 48 min
